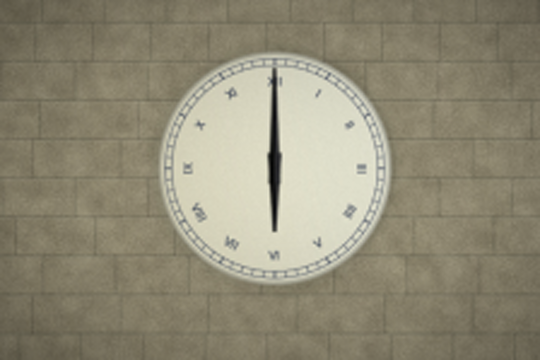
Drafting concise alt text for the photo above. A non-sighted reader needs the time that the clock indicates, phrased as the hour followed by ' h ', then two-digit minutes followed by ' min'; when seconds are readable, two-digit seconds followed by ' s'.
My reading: 6 h 00 min
